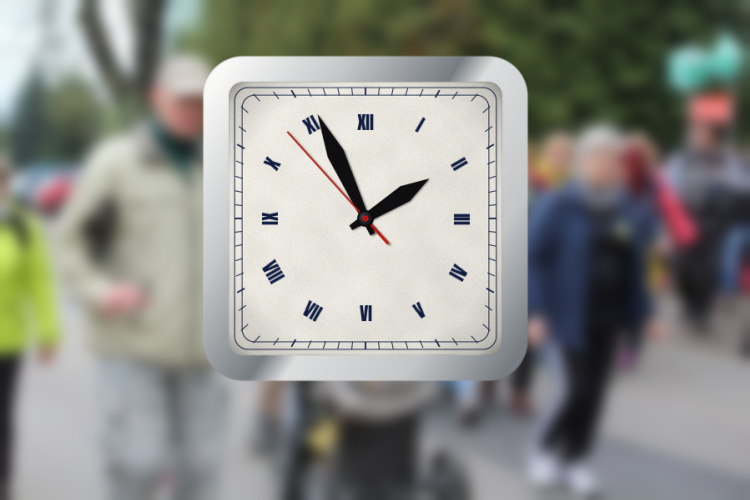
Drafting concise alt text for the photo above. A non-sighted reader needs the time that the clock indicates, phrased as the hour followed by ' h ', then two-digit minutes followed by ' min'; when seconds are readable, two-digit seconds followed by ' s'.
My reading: 1 h 55 min 53 s
